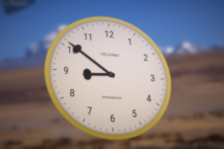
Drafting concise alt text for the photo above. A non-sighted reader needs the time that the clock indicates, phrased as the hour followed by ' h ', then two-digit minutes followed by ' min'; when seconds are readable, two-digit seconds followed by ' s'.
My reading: 8 h 51 min
